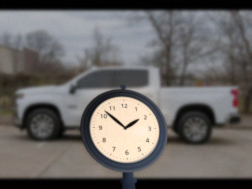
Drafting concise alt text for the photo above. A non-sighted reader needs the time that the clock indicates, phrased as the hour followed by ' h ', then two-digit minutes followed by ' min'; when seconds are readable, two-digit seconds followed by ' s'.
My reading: 1 h 52 min
